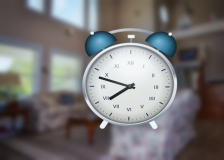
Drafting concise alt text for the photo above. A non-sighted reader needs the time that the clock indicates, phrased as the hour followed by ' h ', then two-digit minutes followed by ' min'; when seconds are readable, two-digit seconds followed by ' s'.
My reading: 7 h 48 min
